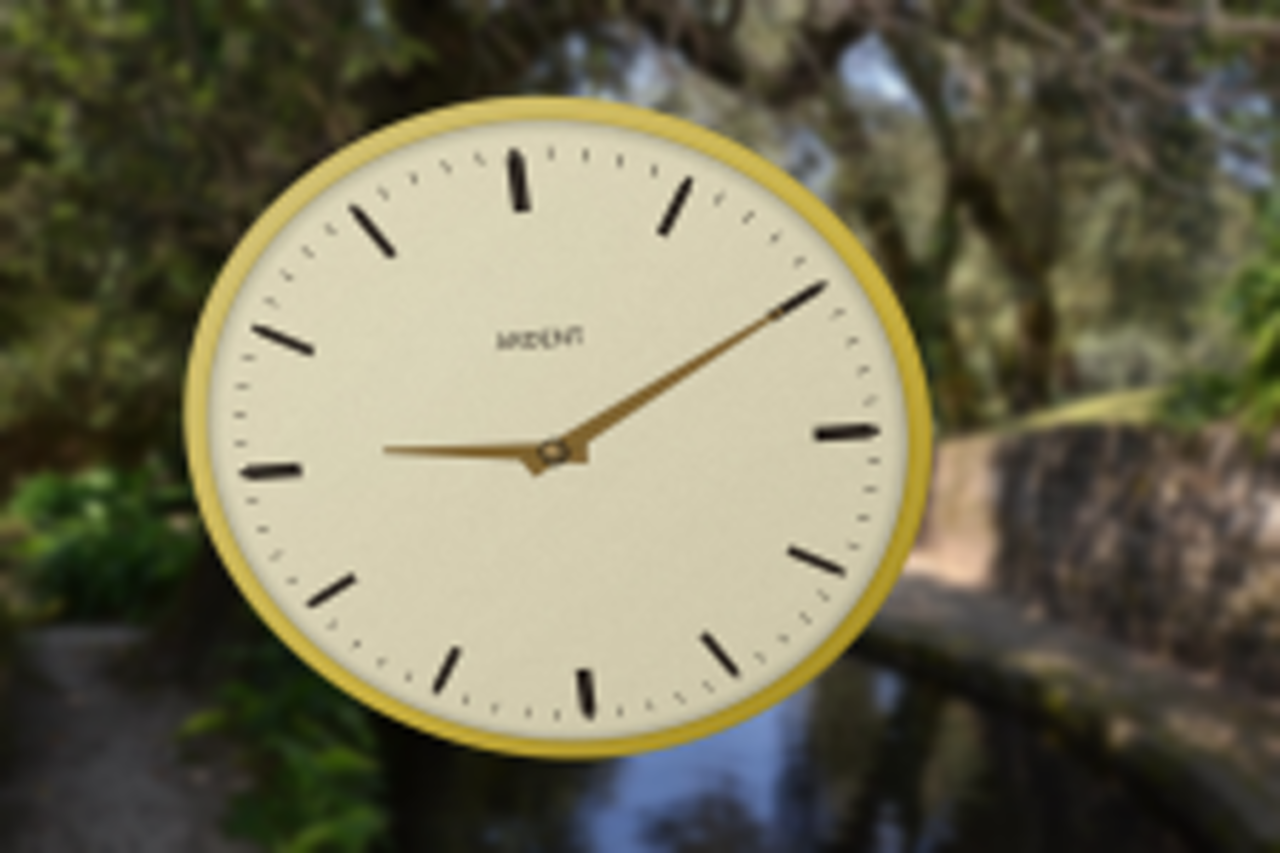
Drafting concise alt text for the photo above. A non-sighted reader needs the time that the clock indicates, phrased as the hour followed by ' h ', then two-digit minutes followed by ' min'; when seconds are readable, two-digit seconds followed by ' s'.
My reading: 9 h 10 min
